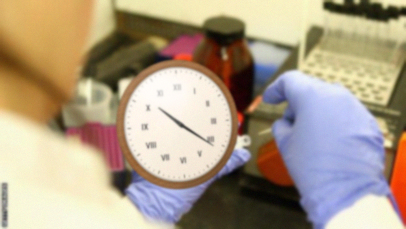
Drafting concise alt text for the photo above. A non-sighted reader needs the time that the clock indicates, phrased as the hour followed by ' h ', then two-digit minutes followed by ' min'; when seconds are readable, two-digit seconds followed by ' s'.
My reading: 10 h 21 min
